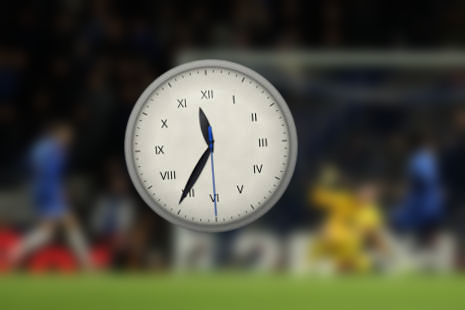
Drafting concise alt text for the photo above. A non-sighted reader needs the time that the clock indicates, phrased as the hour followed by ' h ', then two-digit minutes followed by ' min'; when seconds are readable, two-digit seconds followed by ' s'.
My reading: 11 h 35 min 30 s
